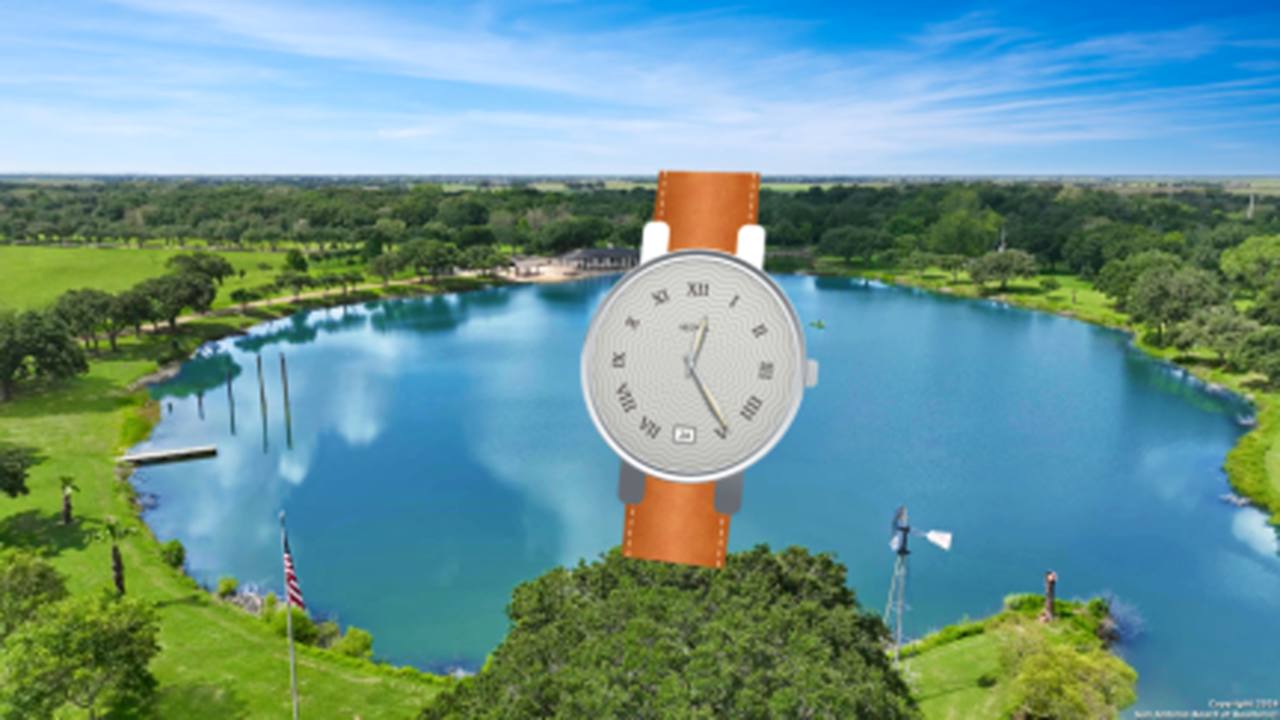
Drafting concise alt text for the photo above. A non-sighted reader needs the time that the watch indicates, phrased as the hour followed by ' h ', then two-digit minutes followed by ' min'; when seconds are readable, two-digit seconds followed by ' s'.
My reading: 12 h 24 min
